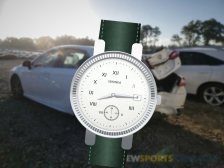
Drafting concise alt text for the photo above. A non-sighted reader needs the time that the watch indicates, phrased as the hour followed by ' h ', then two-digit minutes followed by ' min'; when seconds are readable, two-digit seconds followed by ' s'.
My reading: 8 h 15 min
